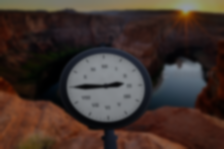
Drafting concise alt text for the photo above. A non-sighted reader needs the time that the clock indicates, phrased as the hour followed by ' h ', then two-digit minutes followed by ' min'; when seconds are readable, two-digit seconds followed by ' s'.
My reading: 2 h 45 min
